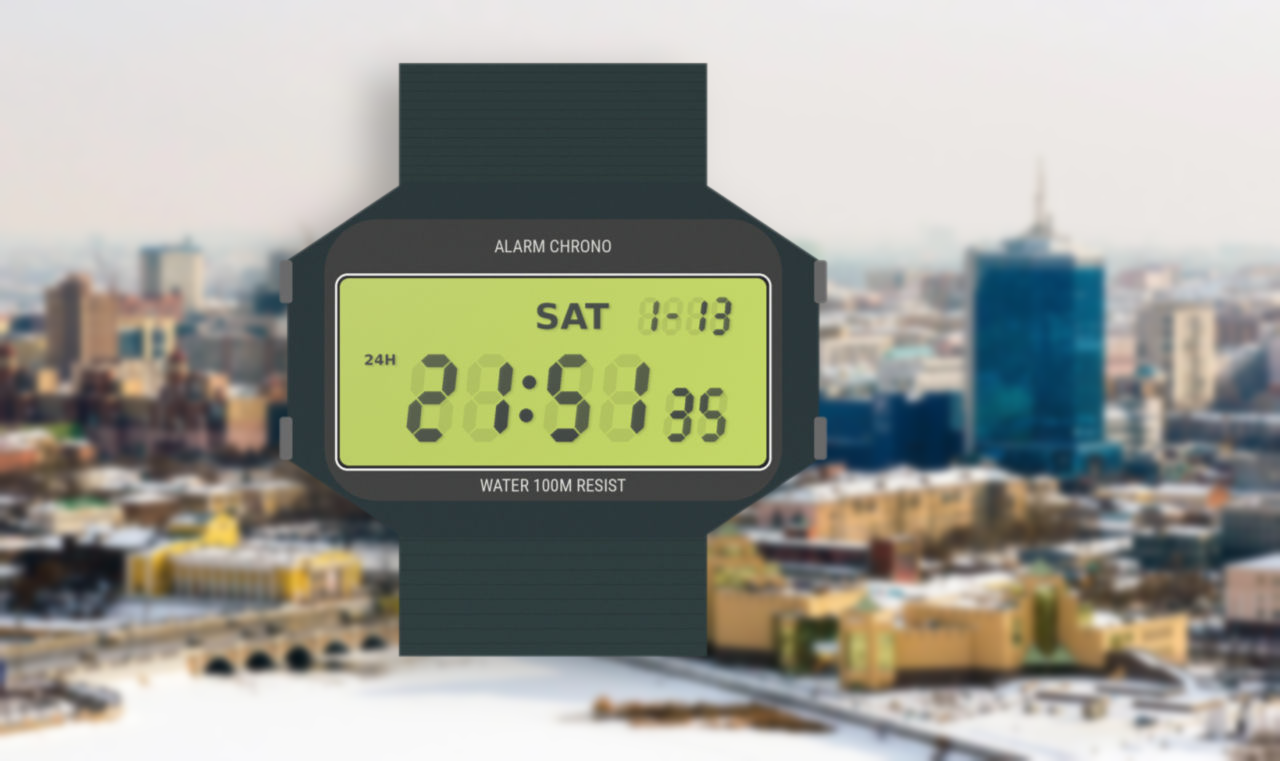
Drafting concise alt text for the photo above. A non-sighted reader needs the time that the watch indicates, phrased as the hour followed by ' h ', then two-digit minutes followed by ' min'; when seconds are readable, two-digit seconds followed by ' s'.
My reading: 21 h 51 min 35 s
